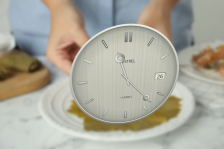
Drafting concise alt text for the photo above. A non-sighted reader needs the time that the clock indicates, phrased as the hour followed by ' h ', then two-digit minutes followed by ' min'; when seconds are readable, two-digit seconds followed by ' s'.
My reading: 11 h 23 min
